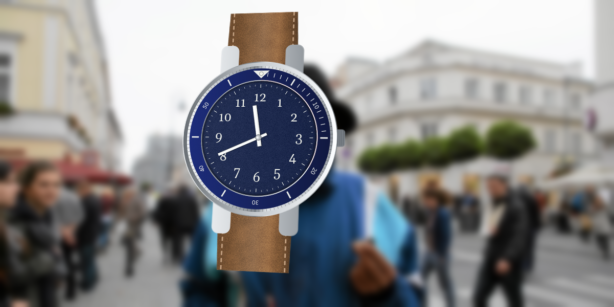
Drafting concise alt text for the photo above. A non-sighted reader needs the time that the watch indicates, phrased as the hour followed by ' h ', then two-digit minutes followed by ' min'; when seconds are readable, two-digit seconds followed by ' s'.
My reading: 11 h 41 min
